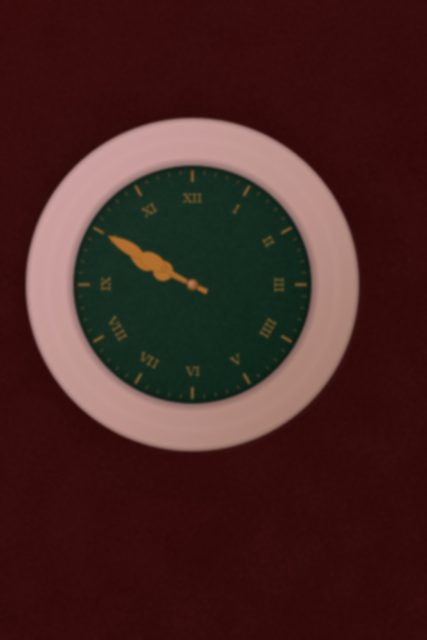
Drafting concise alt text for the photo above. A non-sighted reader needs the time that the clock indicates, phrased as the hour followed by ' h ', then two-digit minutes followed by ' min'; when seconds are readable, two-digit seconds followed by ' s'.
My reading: 9 h 50 min
